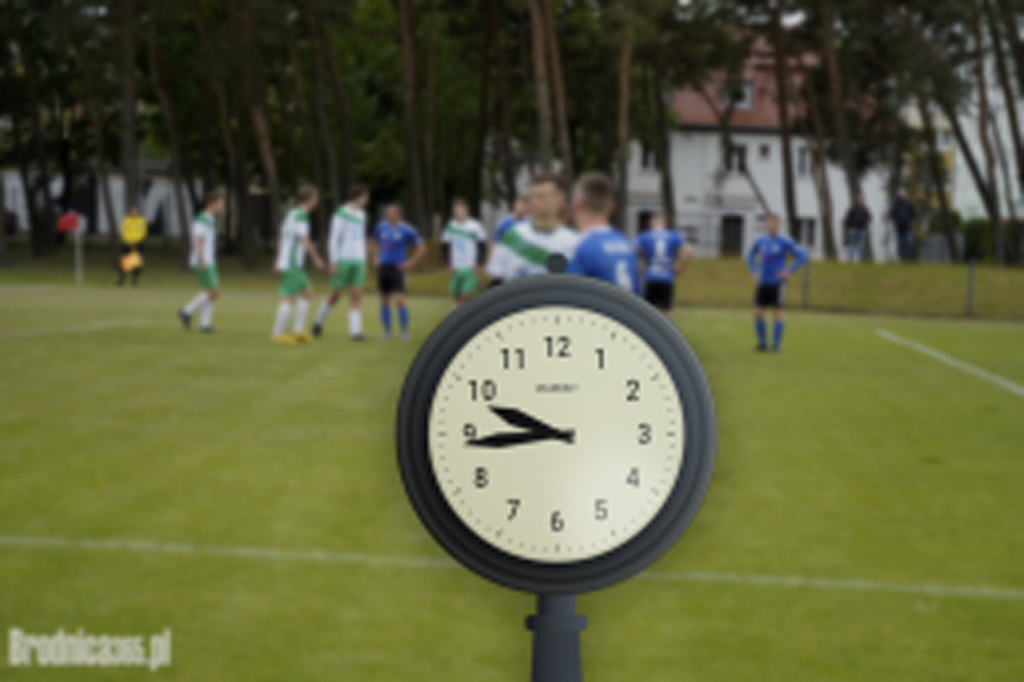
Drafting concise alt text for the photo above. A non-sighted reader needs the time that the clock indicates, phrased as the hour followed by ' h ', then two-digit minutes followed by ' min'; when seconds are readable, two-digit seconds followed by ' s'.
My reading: 9 h 44 min
